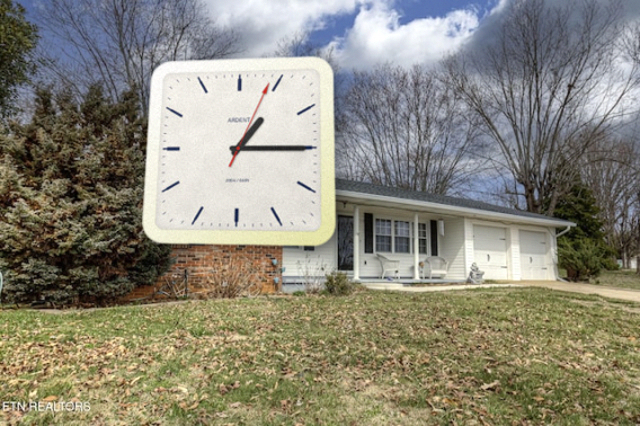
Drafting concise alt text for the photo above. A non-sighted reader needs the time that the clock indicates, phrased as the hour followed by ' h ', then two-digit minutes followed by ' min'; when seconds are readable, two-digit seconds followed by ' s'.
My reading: 1 h 15 min 04 s
